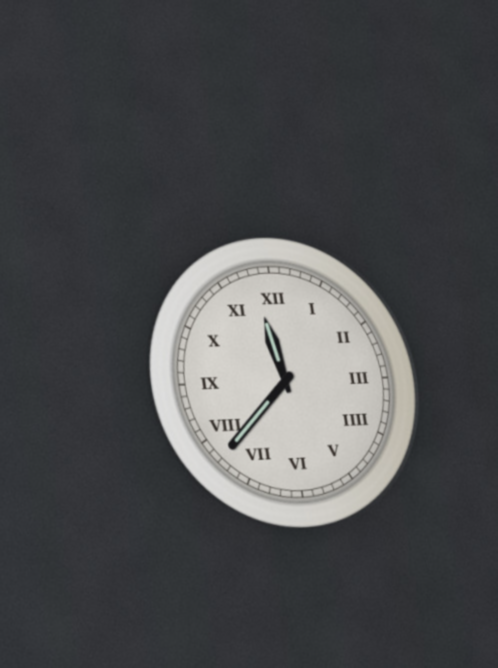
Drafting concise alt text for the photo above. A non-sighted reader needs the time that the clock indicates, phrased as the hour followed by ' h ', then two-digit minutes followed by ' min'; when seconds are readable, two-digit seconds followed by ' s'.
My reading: 11 h 38 min
